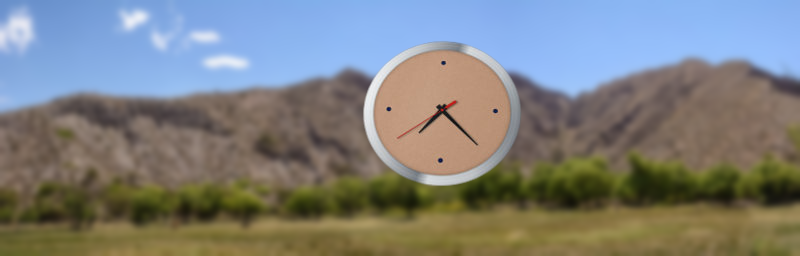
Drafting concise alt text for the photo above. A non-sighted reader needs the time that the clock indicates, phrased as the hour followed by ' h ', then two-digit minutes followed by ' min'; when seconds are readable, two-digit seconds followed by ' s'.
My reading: 7 h 22 min 39 s
